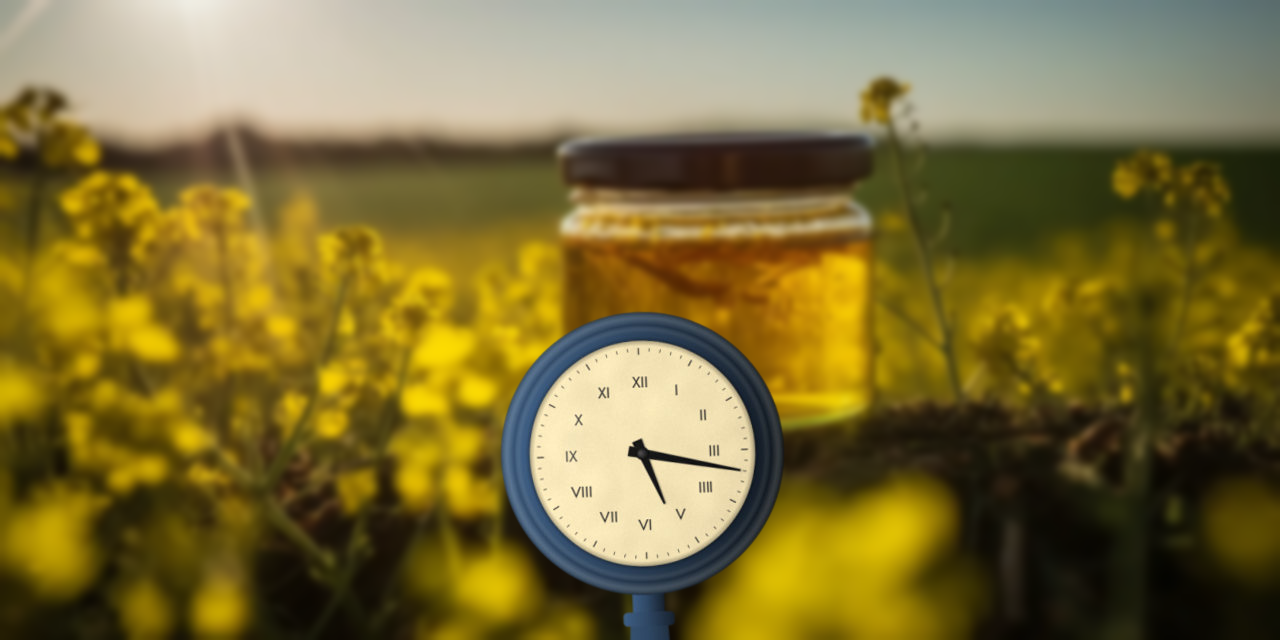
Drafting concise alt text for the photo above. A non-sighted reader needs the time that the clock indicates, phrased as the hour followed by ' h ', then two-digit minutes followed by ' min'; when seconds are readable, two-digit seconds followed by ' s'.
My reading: 5 h 17 min
